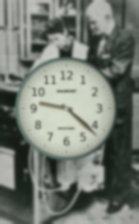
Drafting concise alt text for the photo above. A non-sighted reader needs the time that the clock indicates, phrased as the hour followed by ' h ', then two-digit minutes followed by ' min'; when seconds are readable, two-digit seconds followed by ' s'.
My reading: 9 h 22 min
